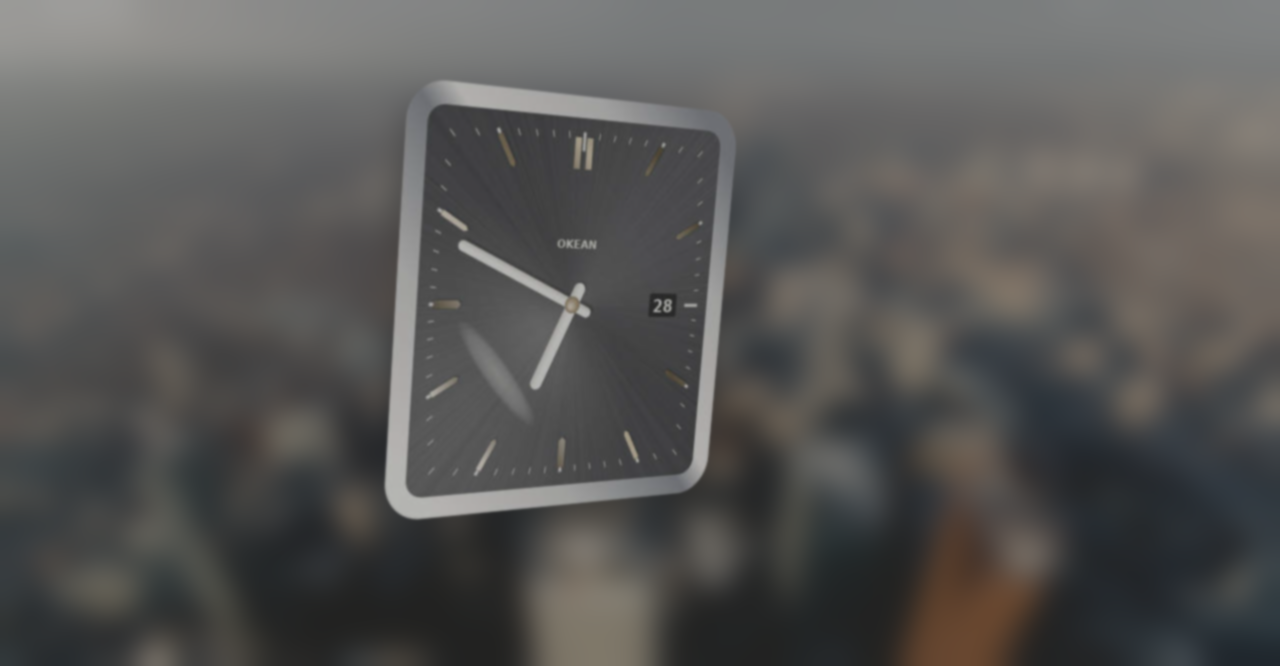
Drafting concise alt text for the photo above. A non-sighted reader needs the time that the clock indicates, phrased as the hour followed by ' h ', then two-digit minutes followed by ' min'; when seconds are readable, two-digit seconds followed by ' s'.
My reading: 6 h 49 min
